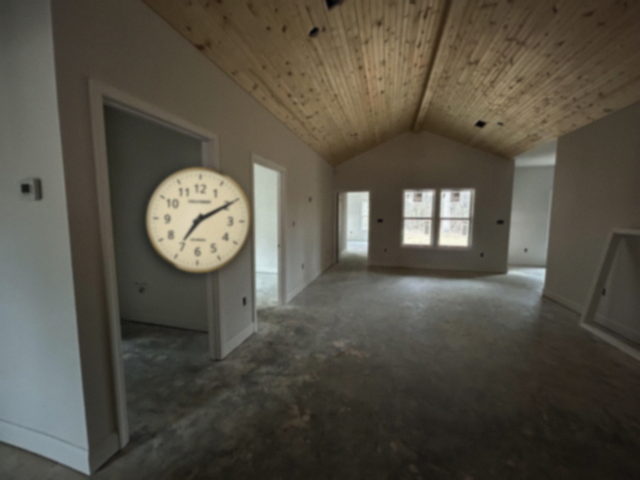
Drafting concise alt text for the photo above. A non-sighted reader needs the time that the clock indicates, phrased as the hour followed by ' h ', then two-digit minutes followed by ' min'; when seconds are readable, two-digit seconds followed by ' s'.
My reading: 7 h 10 min
